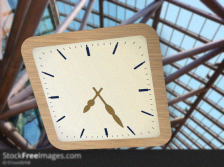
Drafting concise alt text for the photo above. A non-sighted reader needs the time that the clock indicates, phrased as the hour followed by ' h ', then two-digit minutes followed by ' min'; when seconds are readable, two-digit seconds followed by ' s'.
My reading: 7 h 26 min
